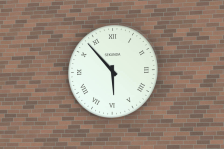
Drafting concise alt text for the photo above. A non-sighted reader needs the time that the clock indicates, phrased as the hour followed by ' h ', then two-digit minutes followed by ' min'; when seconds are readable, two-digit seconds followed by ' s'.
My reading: 5 h 53 min
